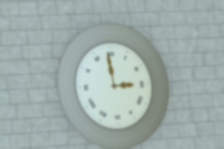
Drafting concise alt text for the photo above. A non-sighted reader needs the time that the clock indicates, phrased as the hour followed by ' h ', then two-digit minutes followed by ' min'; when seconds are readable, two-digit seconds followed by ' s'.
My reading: 2 h 59 min
